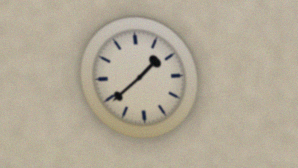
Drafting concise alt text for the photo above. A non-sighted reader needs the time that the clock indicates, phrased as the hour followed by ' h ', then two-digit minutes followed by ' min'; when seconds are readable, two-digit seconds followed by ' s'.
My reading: 1 h 39 min
